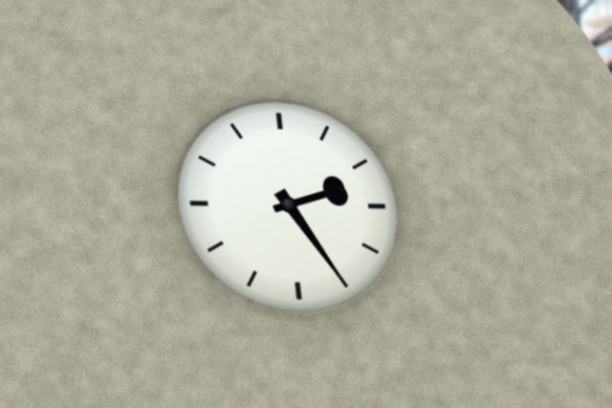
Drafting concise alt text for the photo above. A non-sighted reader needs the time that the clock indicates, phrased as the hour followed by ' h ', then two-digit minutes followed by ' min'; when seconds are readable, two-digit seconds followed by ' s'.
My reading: 2 h 25 min
